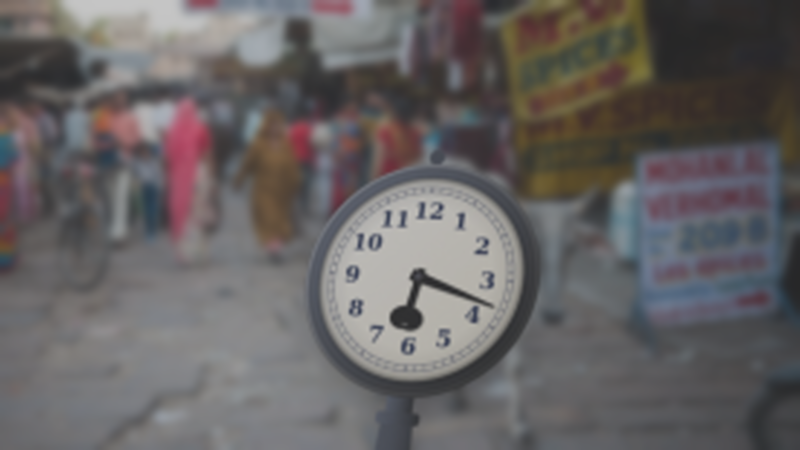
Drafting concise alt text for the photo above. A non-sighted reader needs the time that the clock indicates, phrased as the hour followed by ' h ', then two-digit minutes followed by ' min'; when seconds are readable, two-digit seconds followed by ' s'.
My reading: 6 h 18 min
